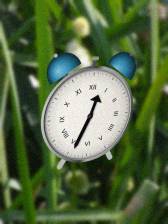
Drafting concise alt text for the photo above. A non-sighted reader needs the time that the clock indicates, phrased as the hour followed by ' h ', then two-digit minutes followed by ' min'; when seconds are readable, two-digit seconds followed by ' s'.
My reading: 12 h 34 min
